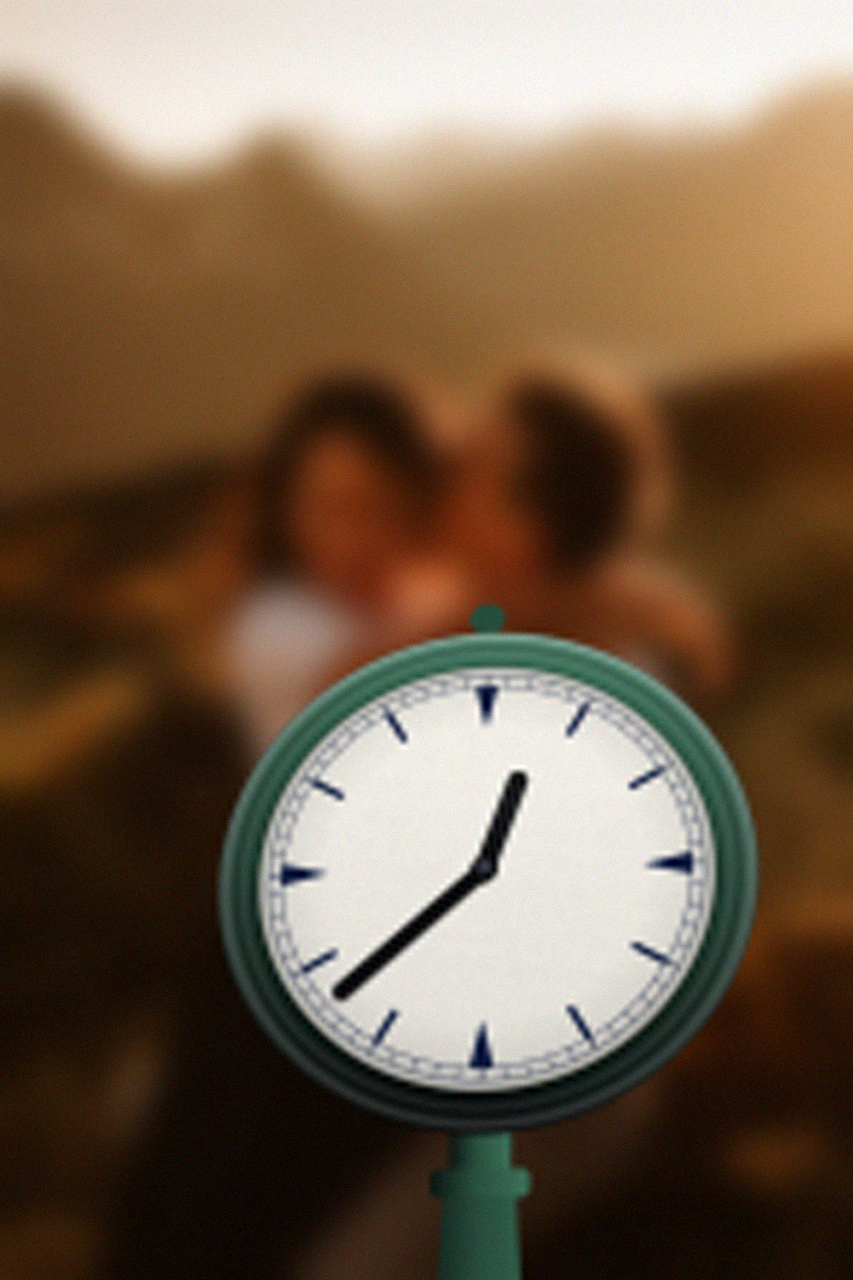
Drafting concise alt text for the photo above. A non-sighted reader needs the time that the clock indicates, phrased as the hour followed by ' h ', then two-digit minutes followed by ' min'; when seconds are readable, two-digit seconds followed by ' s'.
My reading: 12 h 38 min
